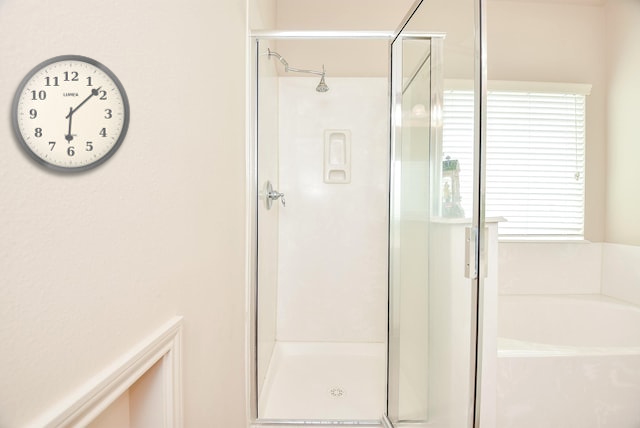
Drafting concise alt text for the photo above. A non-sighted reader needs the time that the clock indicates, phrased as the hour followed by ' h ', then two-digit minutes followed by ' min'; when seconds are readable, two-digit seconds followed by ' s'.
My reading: 6 h 08 min
